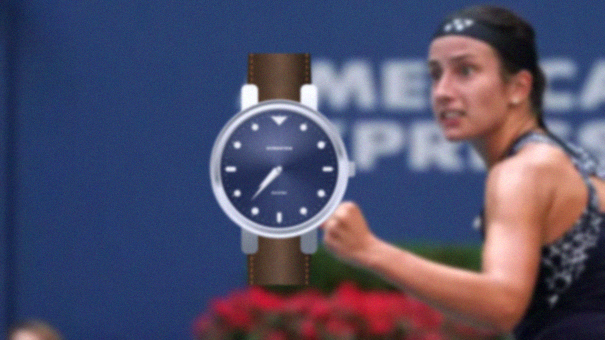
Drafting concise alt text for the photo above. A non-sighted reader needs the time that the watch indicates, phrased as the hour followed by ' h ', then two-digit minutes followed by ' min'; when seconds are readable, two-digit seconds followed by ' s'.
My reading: 7 h 37 min
